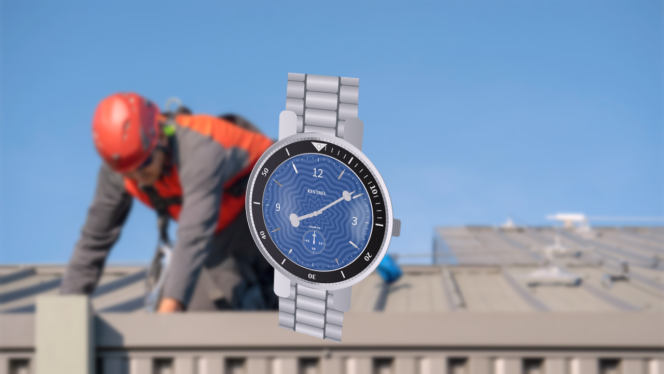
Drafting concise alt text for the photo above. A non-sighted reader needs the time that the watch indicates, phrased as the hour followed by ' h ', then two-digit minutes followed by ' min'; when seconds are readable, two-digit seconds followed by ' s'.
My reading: 8 h 09 min
